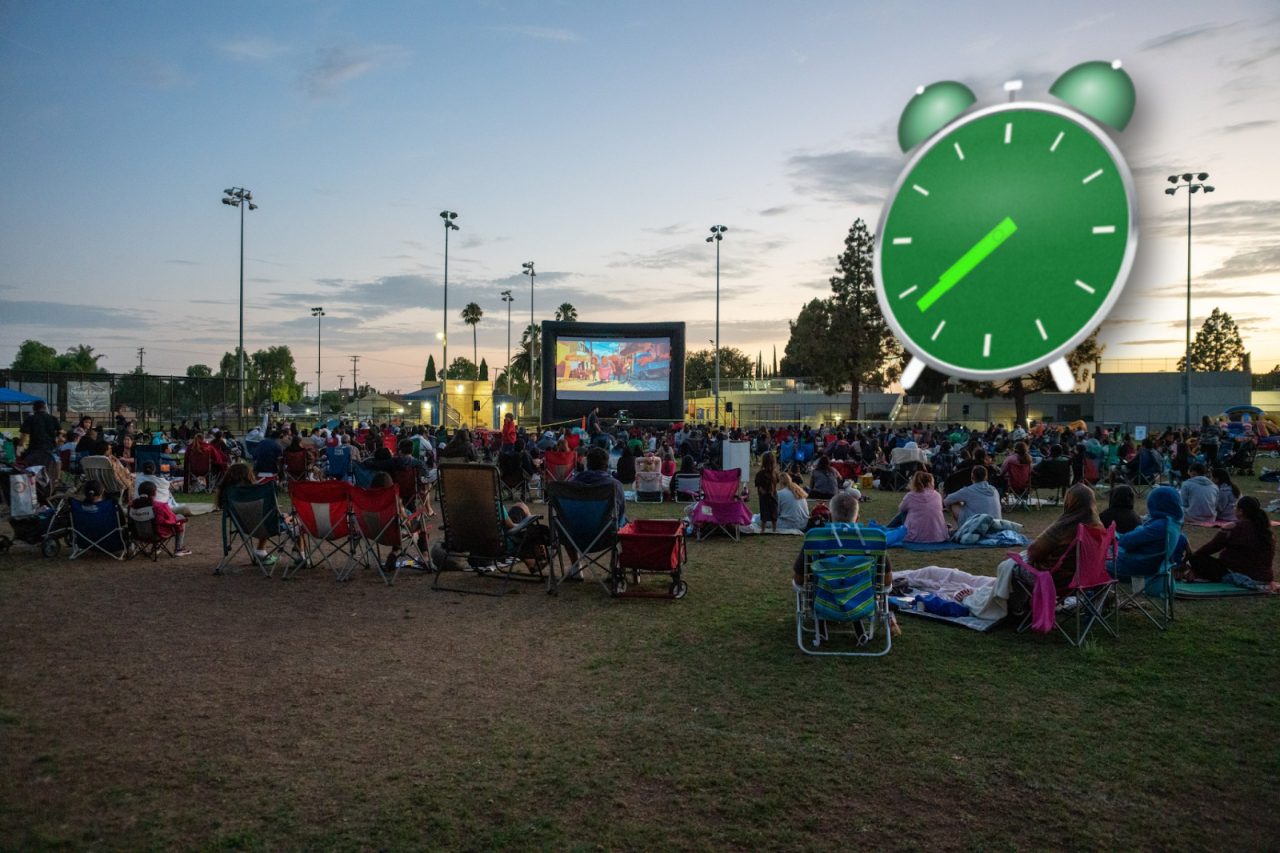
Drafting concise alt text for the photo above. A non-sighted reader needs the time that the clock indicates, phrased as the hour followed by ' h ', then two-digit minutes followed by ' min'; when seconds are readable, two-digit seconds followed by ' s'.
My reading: 7 h 38 min
